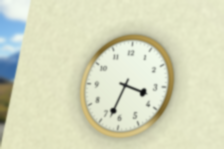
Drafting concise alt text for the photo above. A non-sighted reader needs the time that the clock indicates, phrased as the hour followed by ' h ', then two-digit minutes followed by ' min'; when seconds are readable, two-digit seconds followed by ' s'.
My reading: 3 h 33 min
